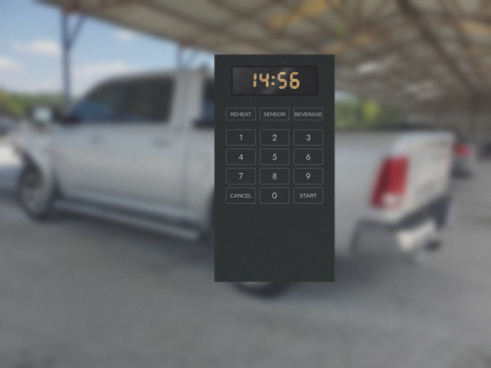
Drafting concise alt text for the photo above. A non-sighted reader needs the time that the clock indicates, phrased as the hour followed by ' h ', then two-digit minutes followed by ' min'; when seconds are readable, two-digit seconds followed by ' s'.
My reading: 14 h 56 min
